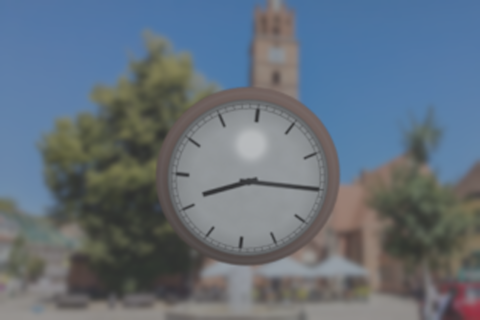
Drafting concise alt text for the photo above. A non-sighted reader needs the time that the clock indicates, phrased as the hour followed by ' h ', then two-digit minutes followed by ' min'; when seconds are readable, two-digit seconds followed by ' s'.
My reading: 8 h 15 min
